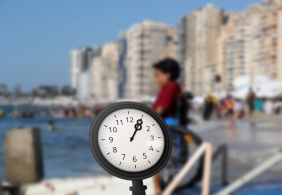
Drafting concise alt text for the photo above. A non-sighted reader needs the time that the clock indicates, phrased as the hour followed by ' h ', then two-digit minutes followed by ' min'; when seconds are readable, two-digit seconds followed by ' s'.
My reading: 1 h 05 min
